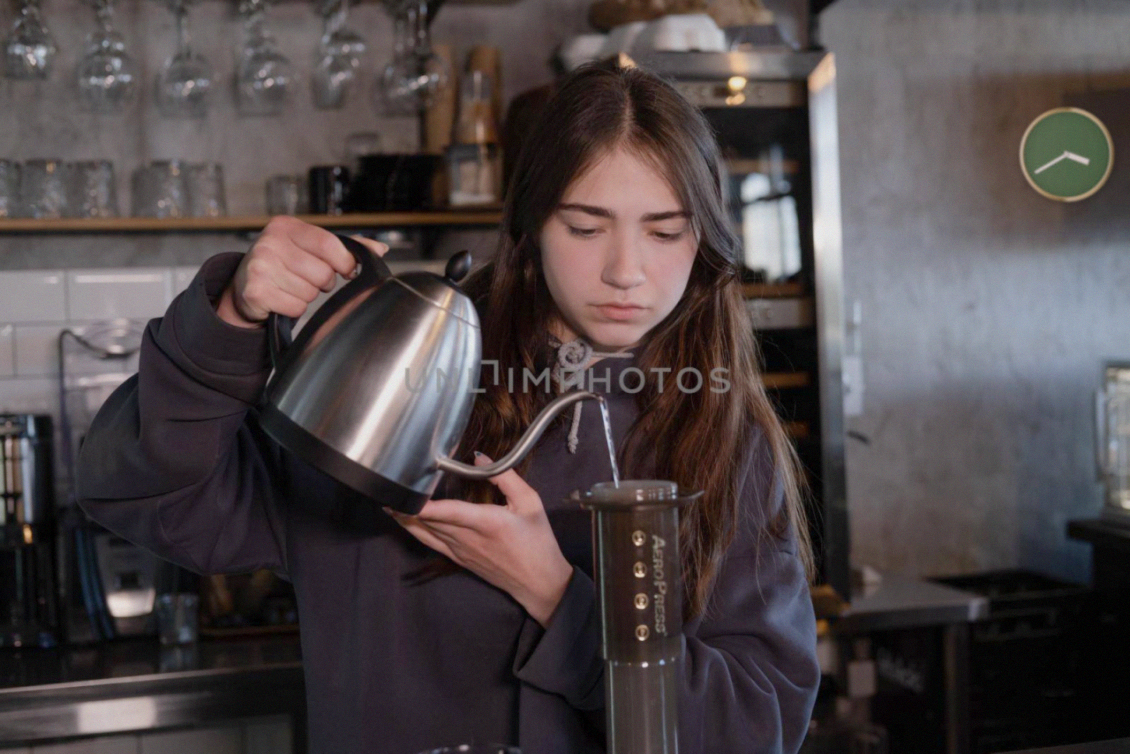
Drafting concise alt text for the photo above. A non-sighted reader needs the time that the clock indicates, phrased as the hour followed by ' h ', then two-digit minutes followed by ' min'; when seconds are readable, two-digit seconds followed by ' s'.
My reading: 3 h 40 min
